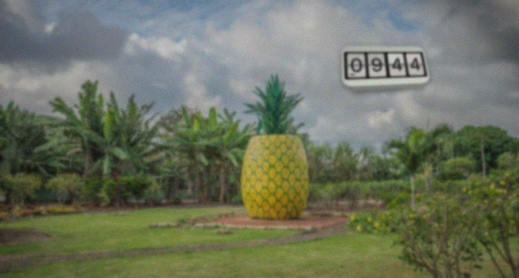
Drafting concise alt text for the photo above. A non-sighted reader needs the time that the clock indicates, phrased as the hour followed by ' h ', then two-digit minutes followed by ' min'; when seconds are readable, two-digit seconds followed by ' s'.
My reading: 9 h 44 min
